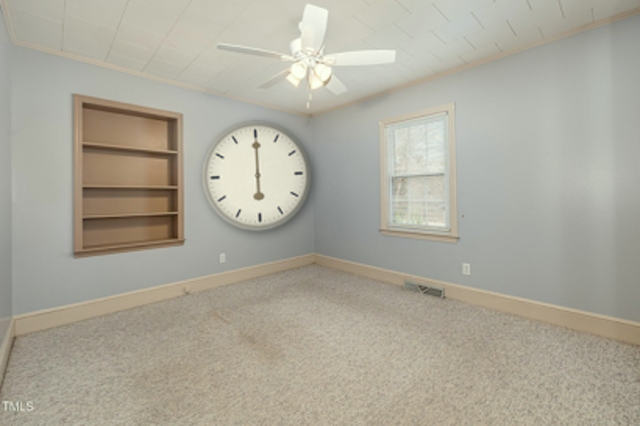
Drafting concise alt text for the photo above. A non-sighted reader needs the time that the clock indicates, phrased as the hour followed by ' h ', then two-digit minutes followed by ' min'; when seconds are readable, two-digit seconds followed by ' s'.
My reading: 6 h 00 min
